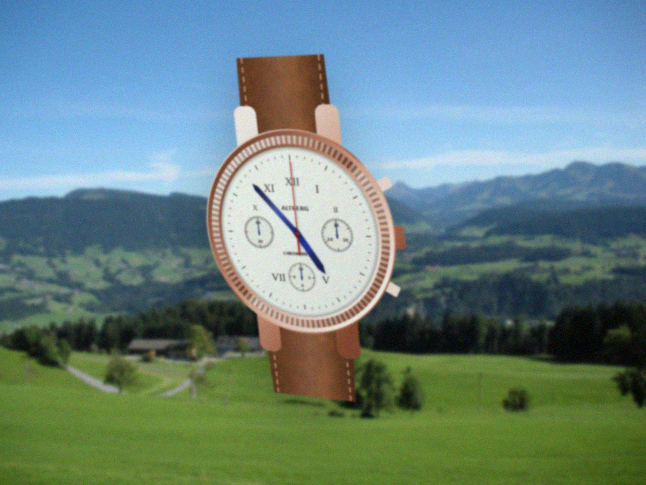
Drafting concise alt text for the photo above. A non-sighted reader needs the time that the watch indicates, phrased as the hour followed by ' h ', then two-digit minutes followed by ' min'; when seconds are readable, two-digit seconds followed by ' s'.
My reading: 4 h 53 min
